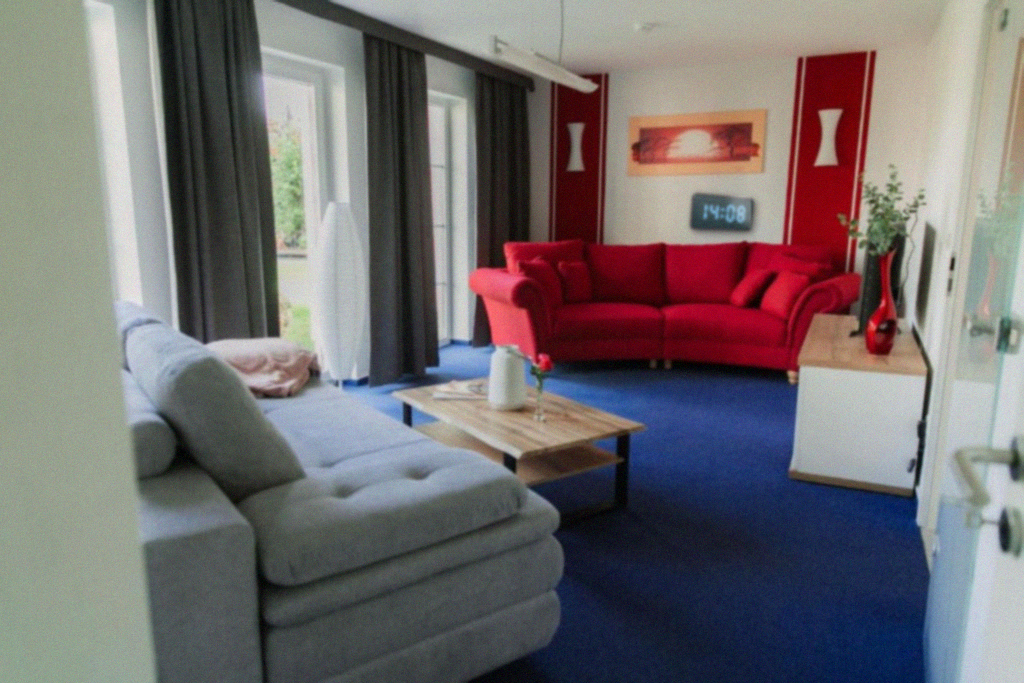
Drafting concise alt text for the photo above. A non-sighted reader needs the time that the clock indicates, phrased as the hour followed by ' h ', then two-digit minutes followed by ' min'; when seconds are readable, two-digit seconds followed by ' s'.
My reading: 14 h 08 min
